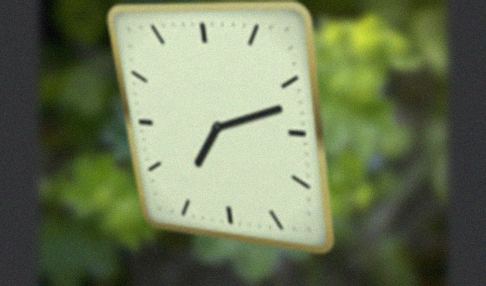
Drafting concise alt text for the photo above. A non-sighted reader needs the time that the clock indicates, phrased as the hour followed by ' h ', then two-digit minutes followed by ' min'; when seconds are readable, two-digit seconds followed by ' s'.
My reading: 7 h 12 min
